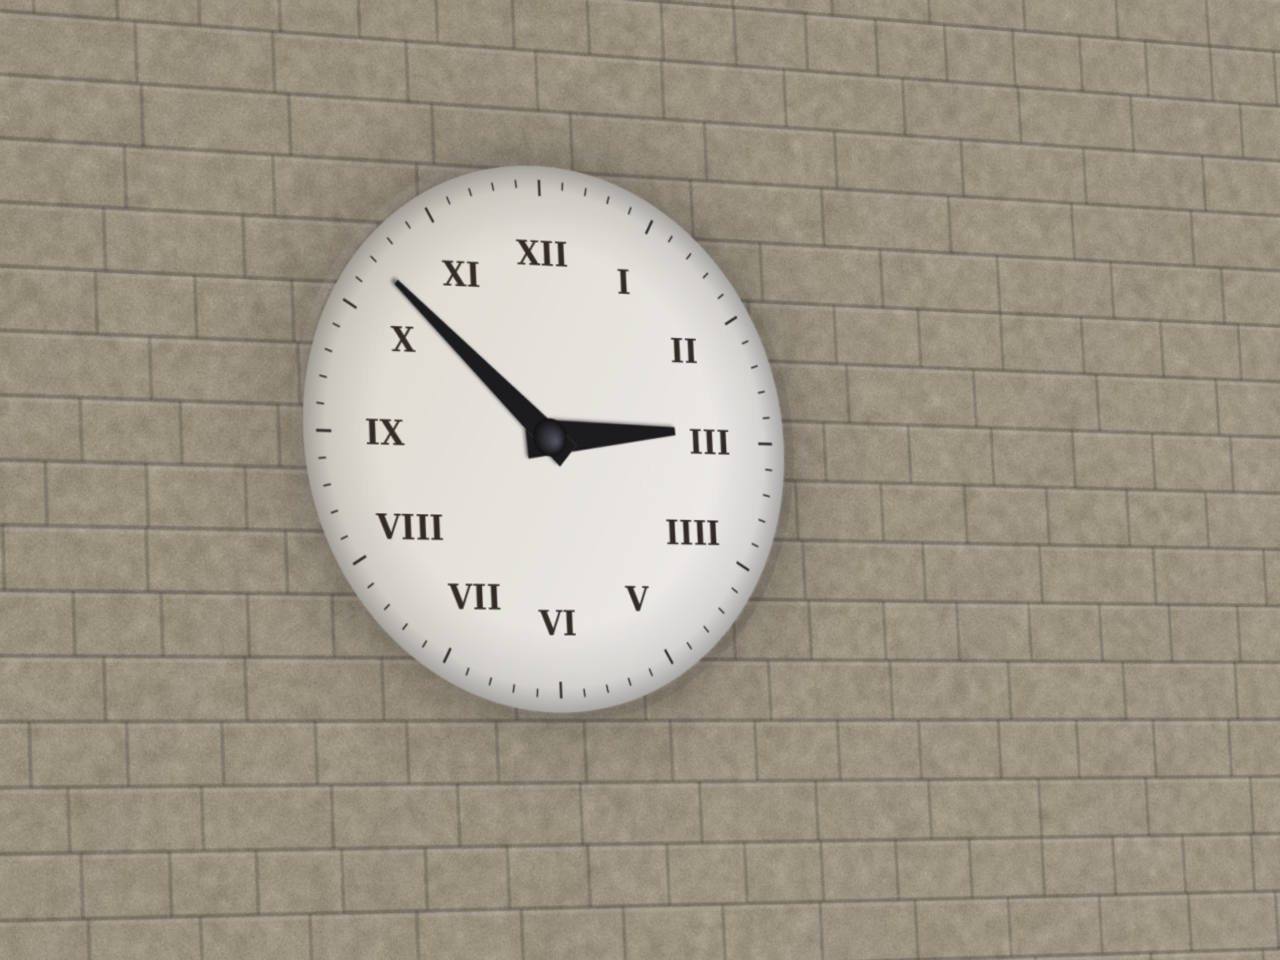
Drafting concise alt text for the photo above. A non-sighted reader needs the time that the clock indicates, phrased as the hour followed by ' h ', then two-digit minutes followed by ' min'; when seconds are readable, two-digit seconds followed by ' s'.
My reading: 2 h 52 min
